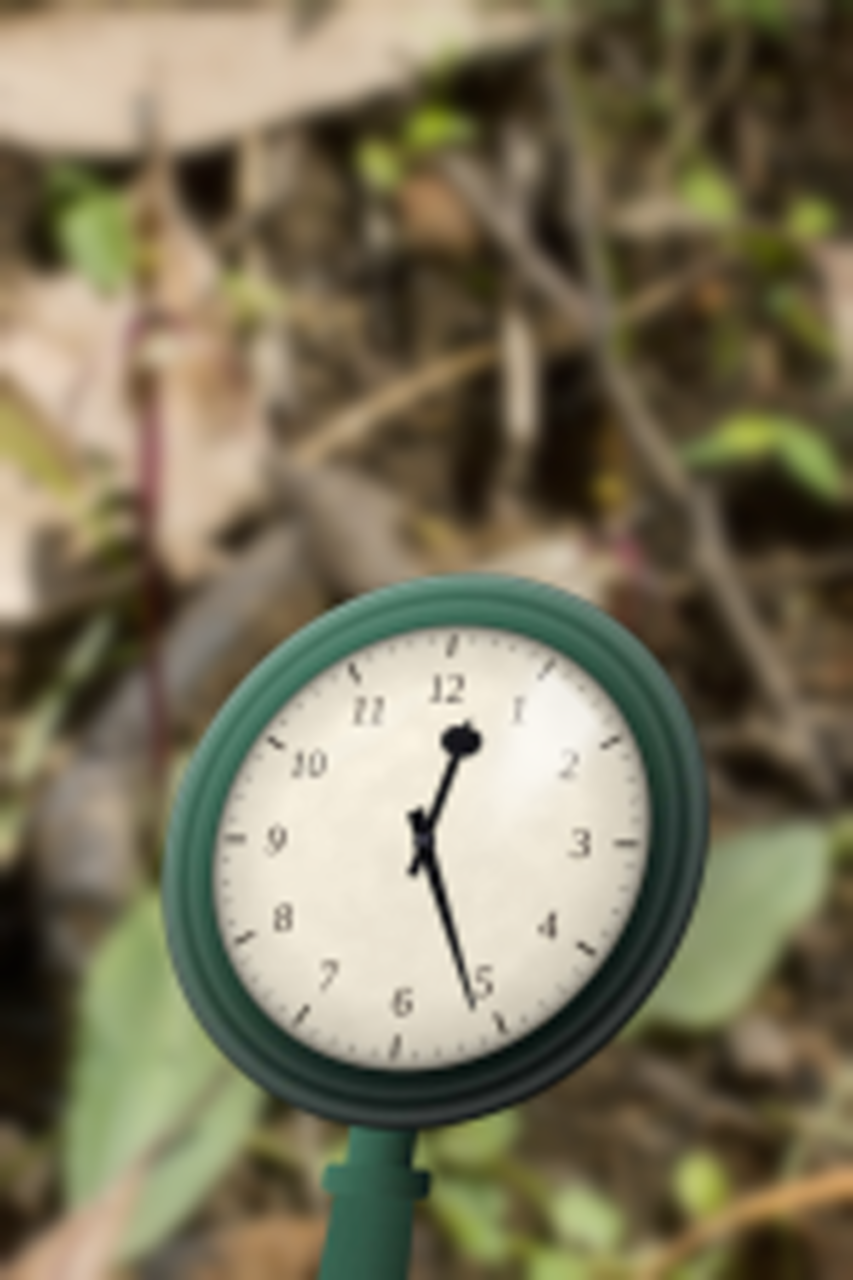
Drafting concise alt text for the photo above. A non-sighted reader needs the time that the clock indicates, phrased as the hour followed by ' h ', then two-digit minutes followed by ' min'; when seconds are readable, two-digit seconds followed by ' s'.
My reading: 12 h 26 min
